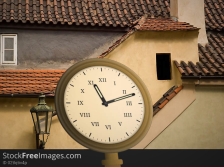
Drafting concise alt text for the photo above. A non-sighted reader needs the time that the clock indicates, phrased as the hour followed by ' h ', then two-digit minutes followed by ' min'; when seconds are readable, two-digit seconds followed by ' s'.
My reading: 11 h 12 min
